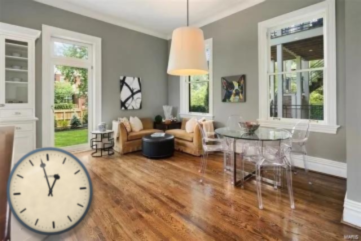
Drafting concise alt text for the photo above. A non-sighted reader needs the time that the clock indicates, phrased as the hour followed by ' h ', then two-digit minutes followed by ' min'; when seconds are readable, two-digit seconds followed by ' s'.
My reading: 12 h 58 min
